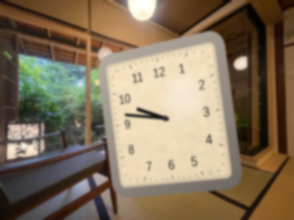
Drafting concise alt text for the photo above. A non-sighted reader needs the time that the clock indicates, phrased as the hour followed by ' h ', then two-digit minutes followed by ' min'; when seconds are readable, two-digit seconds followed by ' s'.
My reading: 9 h 47 min
